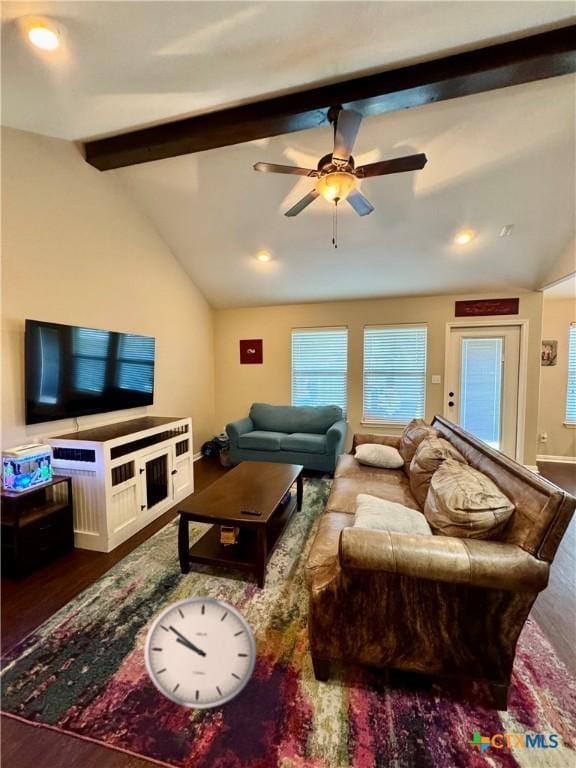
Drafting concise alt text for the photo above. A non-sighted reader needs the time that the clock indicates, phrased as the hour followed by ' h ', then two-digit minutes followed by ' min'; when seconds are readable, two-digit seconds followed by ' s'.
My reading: 9 h 51 min
